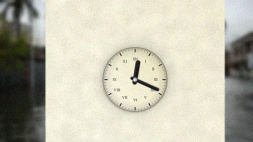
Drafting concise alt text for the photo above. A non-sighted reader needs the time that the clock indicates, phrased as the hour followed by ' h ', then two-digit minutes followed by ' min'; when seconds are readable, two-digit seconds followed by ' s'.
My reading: 12 h 19 min
